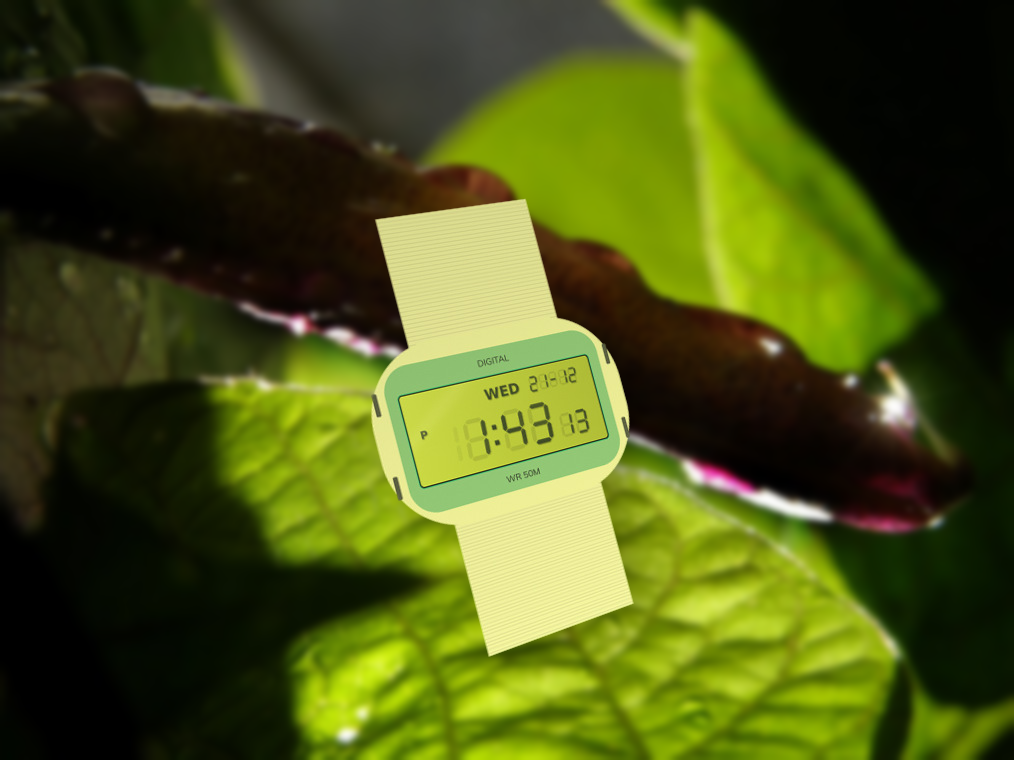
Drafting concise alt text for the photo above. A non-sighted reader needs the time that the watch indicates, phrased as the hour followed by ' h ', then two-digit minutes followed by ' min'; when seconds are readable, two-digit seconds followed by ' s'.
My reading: 1 h 43 min 13 s
